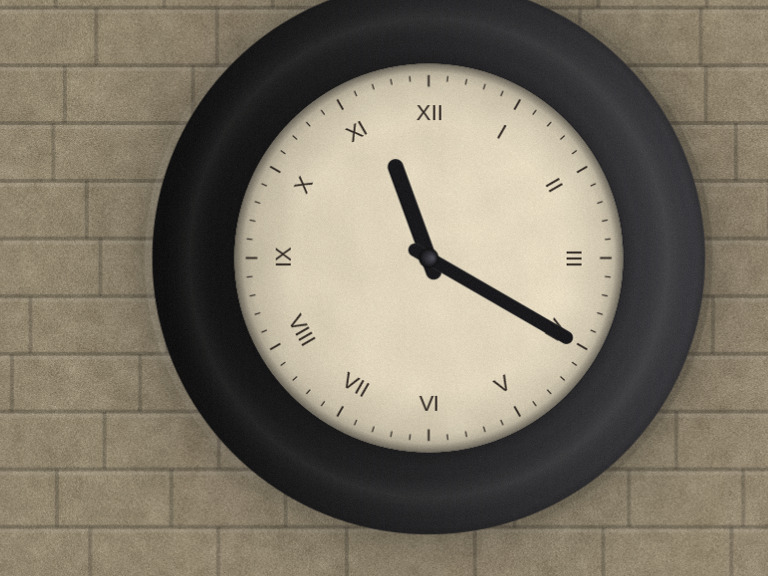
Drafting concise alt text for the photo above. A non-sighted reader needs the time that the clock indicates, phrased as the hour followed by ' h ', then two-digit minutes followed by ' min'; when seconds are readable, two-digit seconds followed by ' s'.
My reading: 11 h 20 min
